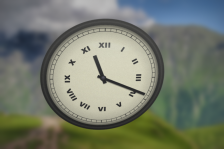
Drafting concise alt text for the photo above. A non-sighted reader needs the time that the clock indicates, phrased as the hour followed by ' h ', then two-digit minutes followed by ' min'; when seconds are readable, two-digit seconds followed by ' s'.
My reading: 11 h 19 min
